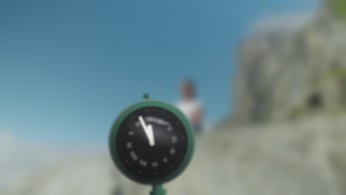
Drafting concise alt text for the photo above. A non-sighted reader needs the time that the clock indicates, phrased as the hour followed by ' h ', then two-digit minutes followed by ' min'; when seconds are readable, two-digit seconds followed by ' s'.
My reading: 11 h 57 min
